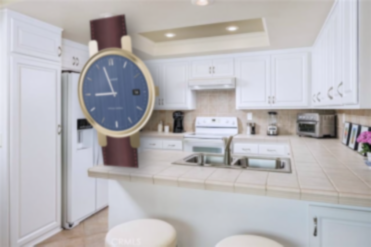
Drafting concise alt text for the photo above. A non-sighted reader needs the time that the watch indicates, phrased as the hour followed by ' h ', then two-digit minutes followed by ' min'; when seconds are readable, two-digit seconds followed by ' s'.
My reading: 8 h 57 min
